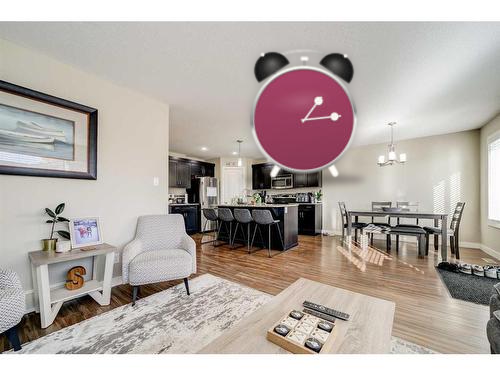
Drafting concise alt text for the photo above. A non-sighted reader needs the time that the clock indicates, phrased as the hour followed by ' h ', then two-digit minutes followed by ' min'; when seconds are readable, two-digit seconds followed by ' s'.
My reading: 1 h 14 min
